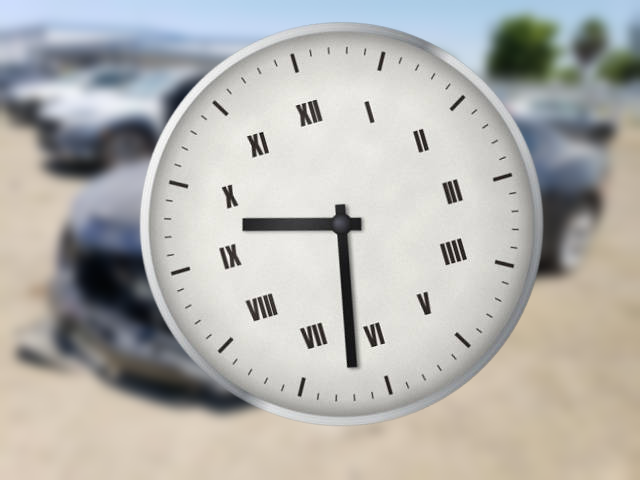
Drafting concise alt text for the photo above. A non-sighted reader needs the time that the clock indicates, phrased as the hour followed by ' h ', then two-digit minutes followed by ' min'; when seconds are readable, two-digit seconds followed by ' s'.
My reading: 9 h 32 min
